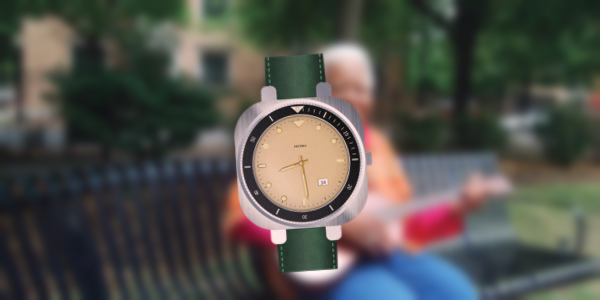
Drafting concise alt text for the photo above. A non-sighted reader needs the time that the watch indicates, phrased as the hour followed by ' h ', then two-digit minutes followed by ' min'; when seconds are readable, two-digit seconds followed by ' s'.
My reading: 8 h 29 min
